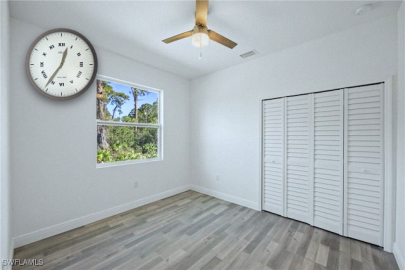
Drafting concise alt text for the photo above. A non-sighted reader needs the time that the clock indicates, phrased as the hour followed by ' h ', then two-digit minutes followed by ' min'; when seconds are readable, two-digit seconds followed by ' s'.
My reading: 12 h 36 min
